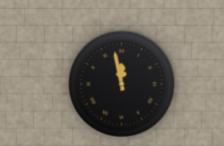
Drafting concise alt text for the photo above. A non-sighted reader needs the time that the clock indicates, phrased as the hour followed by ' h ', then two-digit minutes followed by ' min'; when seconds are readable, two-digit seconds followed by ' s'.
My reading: 11 h 58 min
